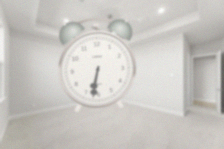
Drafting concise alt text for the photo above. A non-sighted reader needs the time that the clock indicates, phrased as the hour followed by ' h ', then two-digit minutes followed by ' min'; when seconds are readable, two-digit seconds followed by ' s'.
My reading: 6 h 32 min
